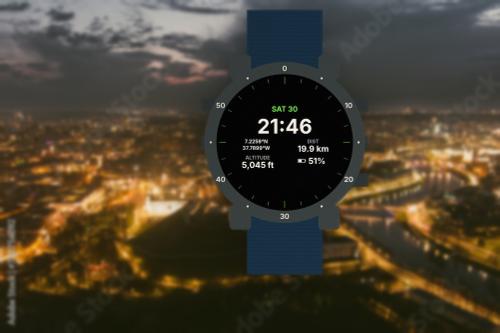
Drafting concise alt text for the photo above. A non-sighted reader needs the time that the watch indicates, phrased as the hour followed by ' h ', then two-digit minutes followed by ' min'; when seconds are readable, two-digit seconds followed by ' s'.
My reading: 21 h 46 min
